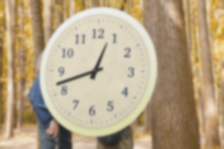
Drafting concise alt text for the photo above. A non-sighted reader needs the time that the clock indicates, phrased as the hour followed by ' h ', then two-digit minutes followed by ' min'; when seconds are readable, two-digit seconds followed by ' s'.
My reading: 12 h 42 min
